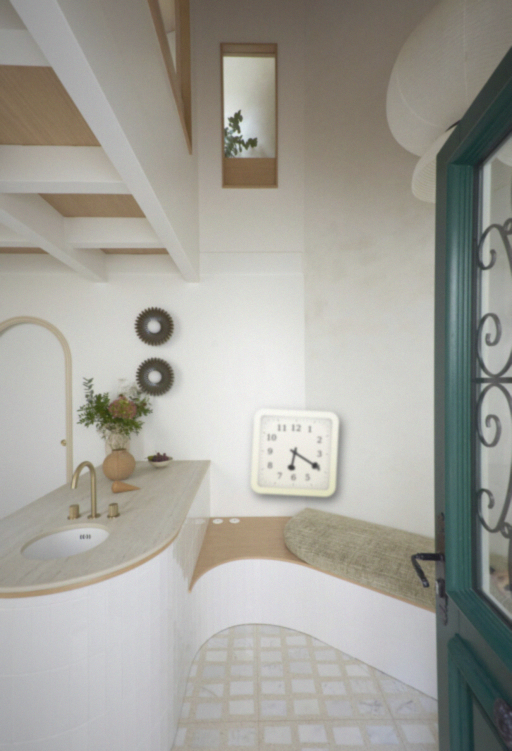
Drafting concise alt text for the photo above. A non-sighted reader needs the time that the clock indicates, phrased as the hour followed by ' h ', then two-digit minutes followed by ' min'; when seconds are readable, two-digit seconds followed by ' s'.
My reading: 6 h 20 min
